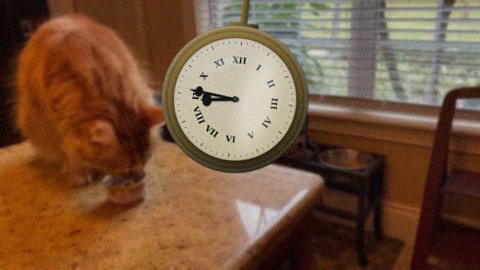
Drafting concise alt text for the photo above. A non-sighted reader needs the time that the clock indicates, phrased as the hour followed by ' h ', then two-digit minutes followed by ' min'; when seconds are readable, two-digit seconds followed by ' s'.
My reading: 8 h 46 min
